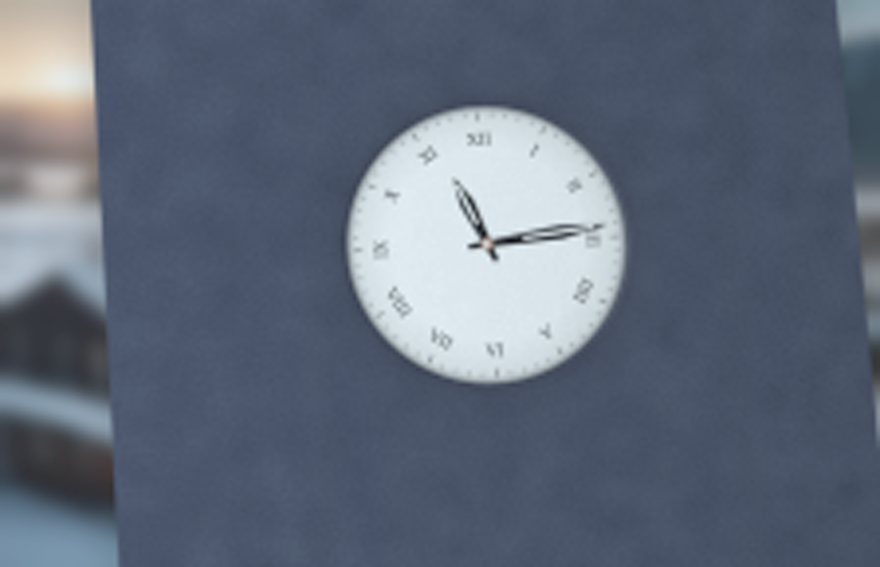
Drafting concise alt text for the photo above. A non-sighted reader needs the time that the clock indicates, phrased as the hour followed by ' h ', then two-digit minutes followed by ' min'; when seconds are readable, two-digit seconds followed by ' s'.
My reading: 11 h 14 min
